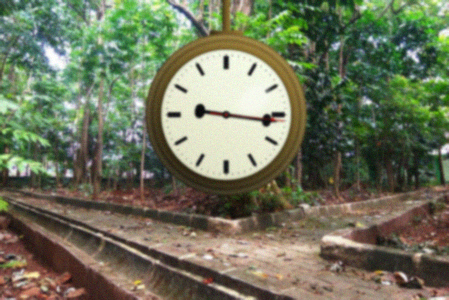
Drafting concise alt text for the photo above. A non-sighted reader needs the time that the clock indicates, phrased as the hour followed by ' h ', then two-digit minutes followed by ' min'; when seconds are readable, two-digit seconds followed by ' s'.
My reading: 9 h 16 min 16 s
